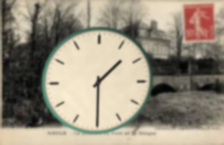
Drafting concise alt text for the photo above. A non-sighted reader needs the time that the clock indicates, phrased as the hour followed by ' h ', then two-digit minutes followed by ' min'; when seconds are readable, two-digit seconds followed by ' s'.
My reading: 1 h 30 min
